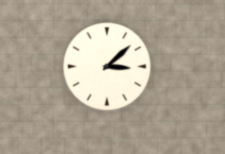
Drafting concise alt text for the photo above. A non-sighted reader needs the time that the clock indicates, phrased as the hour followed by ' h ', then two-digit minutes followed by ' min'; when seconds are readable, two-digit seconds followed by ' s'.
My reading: 3 h 08 min
